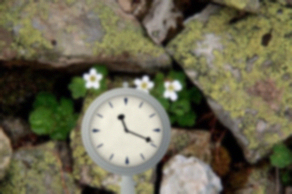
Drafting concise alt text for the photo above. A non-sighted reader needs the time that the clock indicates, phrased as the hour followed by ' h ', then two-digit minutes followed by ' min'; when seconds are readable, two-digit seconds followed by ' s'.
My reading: 11 h 19 min
